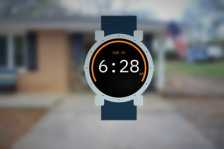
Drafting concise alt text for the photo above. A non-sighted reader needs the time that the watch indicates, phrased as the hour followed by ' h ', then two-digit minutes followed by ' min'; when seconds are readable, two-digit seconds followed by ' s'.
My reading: 6 h 28 min
